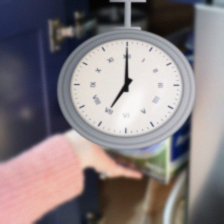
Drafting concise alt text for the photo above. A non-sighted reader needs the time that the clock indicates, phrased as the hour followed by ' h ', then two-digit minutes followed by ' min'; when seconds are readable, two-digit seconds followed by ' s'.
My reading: 7 h 00 min
